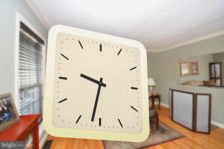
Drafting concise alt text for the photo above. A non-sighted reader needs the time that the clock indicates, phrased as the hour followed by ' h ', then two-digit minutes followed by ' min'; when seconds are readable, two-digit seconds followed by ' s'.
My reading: 9 h 32 min
